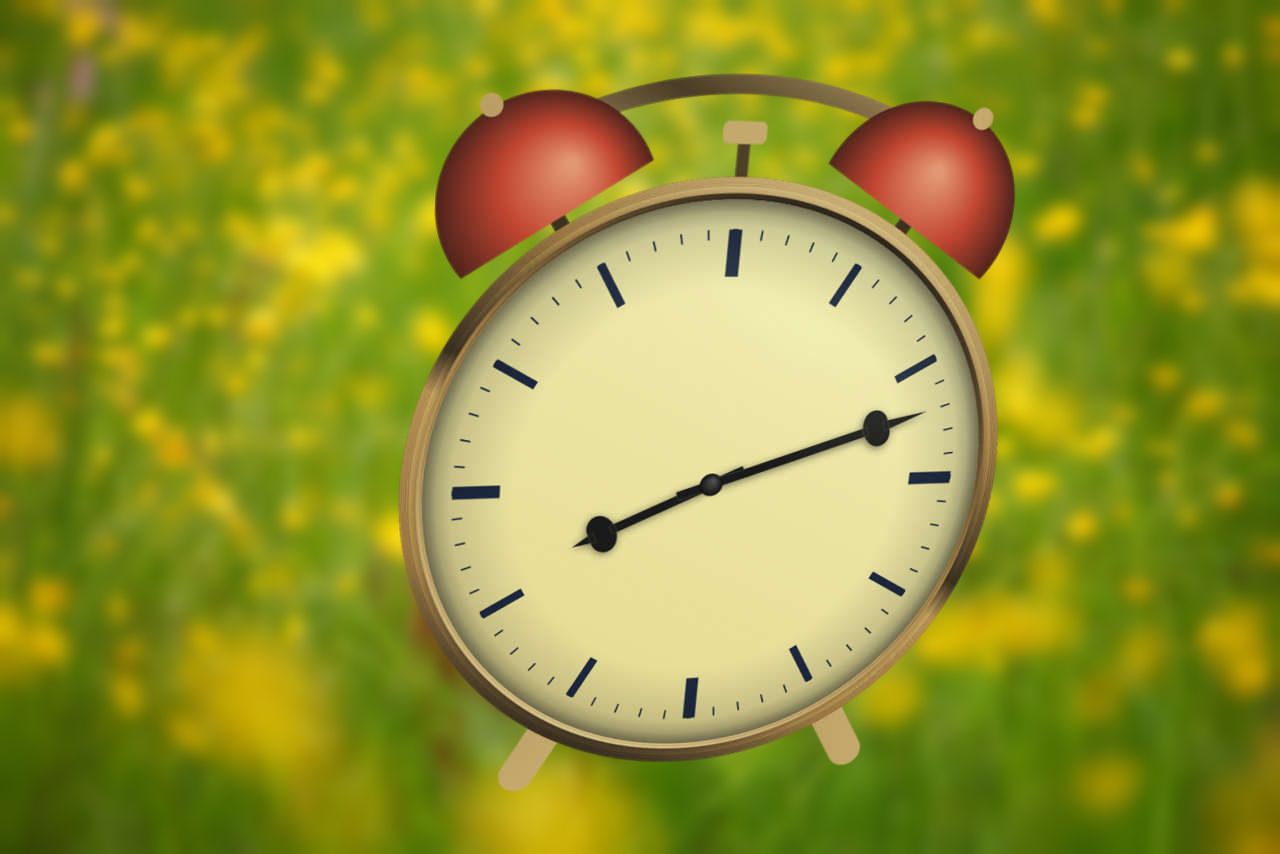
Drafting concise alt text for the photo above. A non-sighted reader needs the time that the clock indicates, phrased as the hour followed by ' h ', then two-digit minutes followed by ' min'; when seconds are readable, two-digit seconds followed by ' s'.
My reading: 8 h 12 min
